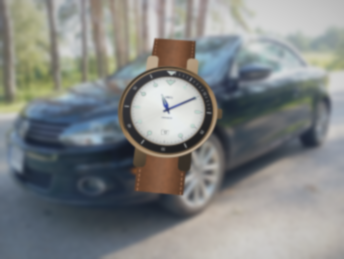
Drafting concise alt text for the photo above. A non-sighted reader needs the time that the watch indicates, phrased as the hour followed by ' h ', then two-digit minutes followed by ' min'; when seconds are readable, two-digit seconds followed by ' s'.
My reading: 11 h 10 min
